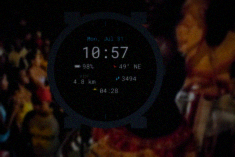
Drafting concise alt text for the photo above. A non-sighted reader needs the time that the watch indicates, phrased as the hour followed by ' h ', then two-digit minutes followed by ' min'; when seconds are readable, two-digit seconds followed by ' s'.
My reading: 10 h 57 min
